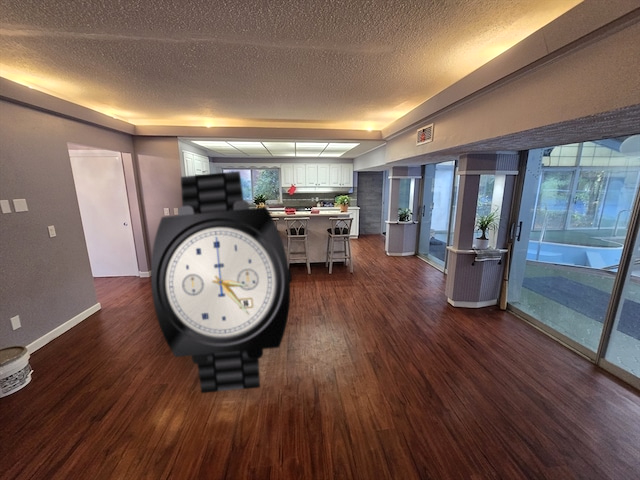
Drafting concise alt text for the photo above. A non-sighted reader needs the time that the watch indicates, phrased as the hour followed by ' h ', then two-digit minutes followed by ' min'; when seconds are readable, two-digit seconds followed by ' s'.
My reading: 3 h 24 min
